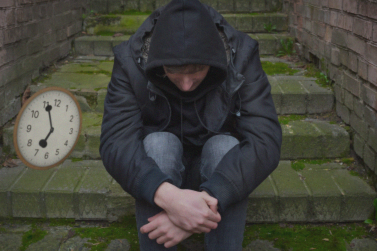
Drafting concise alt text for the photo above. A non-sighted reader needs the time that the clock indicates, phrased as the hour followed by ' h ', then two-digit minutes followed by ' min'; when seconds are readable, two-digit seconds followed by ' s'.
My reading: 6 h 56 min
